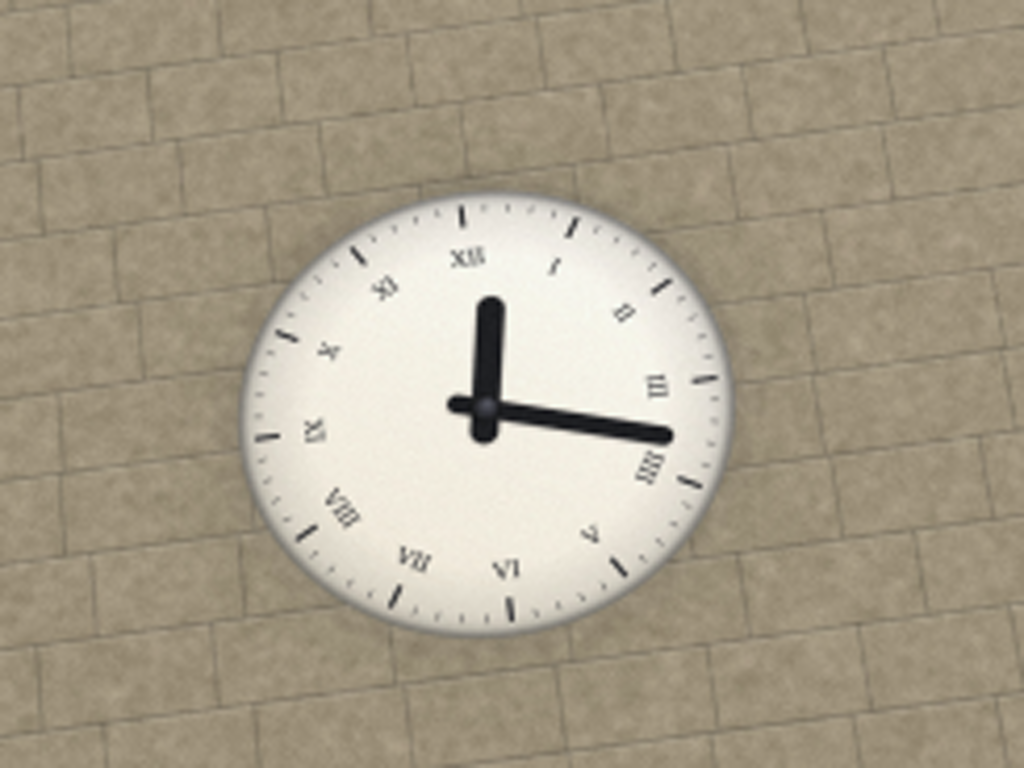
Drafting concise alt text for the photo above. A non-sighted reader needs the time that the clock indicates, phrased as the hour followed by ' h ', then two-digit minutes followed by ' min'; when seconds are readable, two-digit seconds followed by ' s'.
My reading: 12 h 18 min
